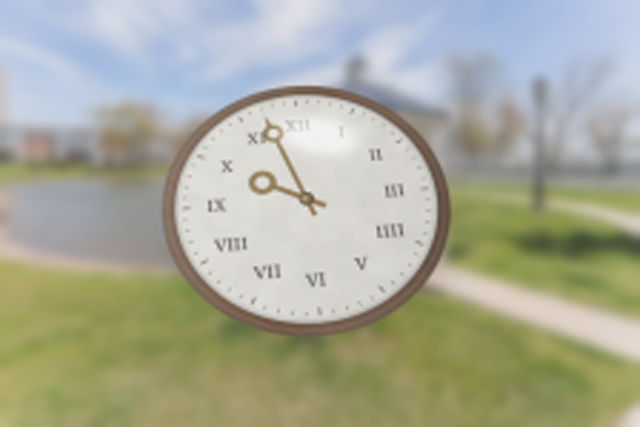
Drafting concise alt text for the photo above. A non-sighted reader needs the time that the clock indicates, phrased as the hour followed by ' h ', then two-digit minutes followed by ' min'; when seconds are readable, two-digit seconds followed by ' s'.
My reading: 9 h 57 min
